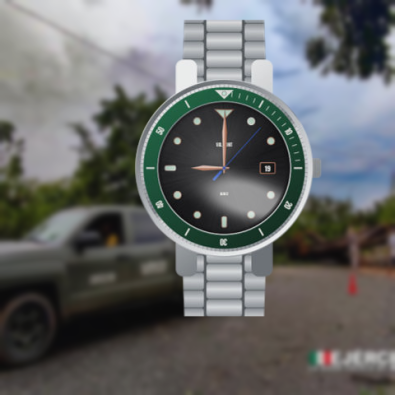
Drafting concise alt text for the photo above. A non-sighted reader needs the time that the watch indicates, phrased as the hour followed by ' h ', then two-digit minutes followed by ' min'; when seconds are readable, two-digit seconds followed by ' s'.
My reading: 9 h 00 min 07 s
